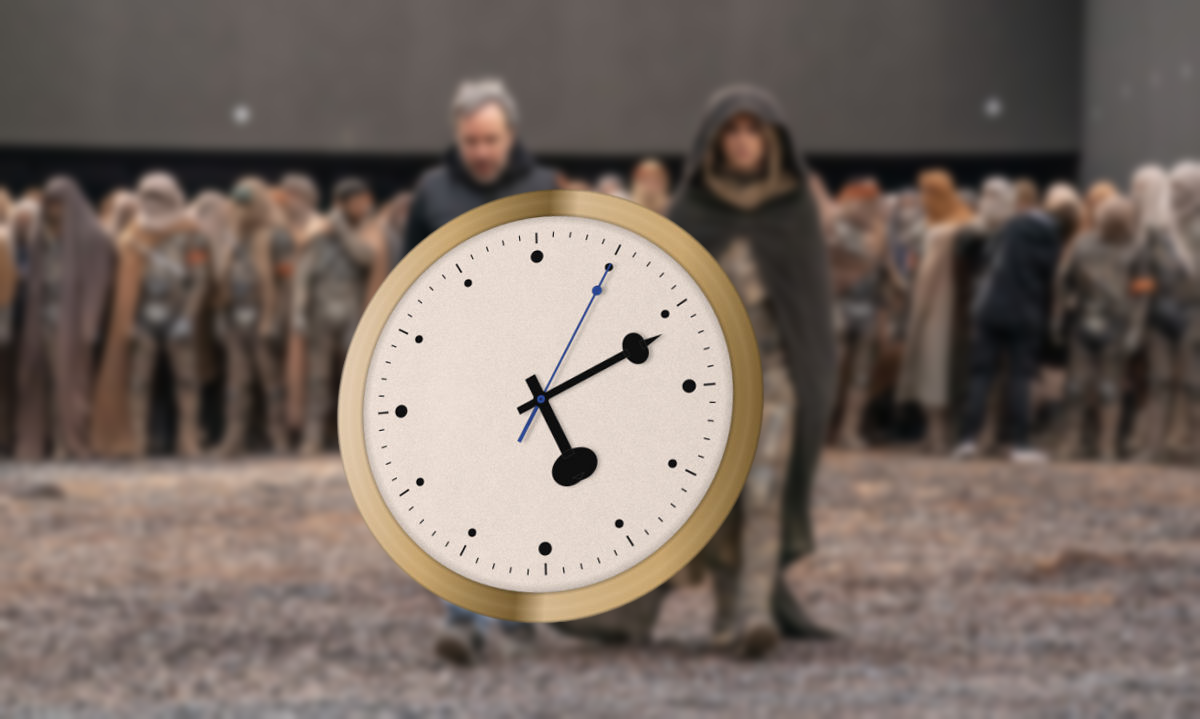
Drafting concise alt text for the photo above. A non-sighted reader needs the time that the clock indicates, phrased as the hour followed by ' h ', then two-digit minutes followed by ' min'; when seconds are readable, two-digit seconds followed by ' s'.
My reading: 5 h 11 min 05 s
